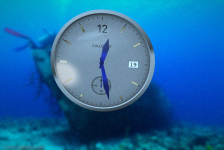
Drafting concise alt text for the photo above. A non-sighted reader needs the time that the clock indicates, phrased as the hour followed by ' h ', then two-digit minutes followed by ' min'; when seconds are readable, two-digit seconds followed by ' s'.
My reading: 12 h 28 min
